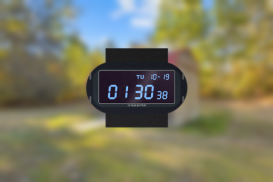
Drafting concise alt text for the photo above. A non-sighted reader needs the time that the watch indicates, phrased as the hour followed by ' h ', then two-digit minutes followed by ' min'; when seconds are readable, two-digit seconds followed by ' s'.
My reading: 1 h 30 min 38 s
